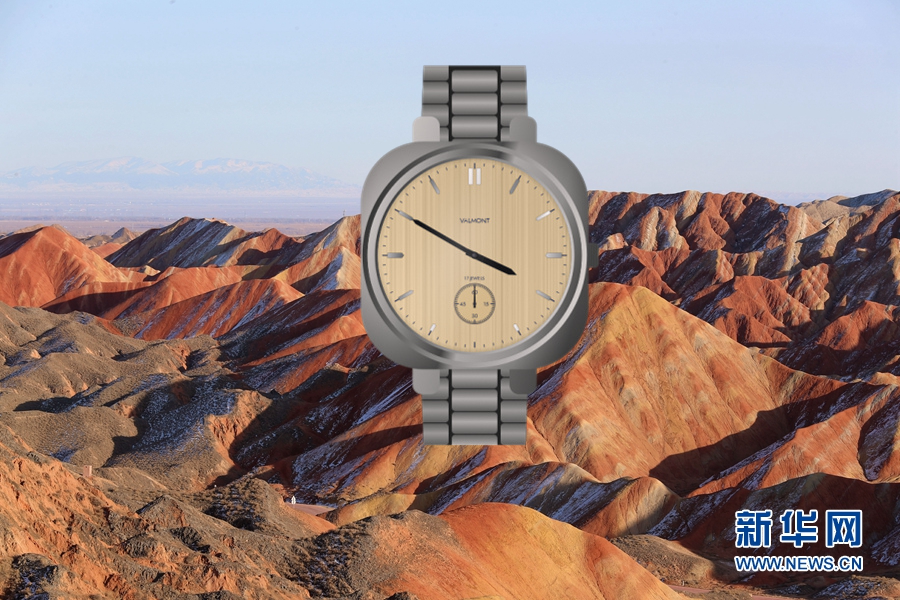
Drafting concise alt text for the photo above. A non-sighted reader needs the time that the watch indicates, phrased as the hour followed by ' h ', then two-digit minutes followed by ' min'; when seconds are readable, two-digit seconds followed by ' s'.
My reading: 3 h 50 min
